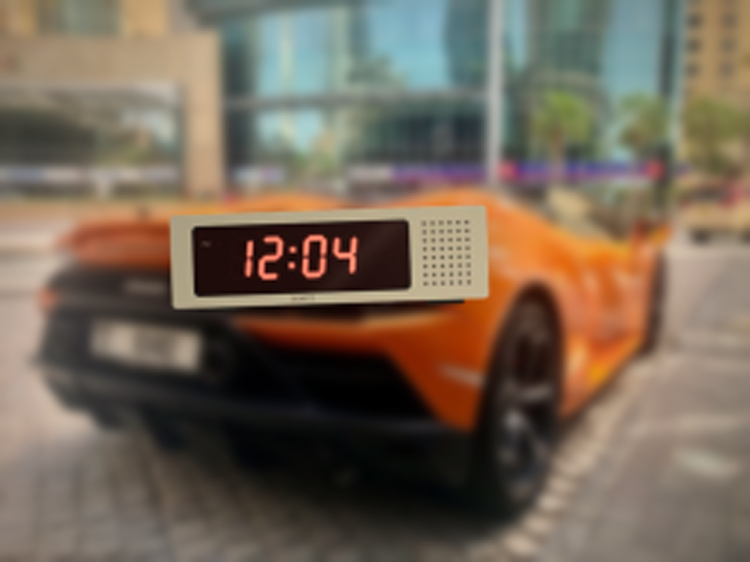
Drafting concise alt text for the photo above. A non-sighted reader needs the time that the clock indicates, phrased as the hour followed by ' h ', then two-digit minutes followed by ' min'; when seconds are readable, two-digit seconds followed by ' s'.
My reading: 12 h 04 min
